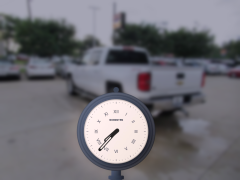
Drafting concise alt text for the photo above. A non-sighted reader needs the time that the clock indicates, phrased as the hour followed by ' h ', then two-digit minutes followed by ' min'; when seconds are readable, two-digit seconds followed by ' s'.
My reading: 7 h 37 min
